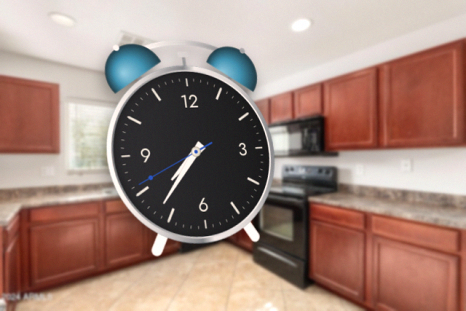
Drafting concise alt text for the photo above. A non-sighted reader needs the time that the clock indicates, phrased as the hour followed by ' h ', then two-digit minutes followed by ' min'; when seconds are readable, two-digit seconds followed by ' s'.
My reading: 7 h 36 min 41 s
